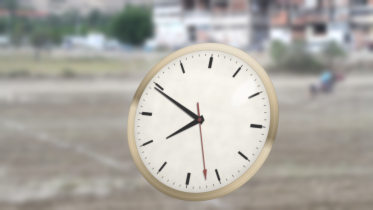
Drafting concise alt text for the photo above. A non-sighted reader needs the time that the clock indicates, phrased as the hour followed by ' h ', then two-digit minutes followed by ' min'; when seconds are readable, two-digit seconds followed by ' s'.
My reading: 7 h 49 min 27 s
